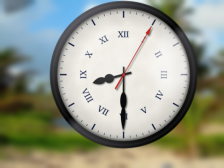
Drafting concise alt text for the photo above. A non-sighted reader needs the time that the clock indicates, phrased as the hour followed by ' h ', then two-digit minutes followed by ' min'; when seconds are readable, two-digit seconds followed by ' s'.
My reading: 8 h 30 min 05 s
